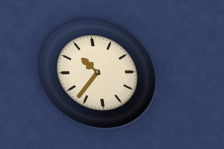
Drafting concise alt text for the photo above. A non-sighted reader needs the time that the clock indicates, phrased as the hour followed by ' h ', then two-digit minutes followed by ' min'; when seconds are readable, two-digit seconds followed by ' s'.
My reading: 10 h 37 min
